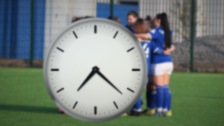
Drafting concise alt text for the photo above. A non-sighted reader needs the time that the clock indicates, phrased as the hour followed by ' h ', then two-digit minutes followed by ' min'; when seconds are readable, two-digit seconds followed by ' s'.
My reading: 7 h 22 min
